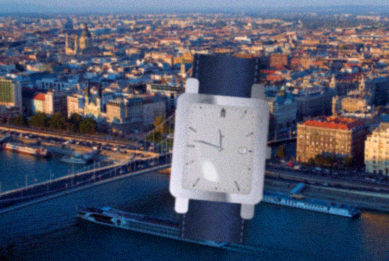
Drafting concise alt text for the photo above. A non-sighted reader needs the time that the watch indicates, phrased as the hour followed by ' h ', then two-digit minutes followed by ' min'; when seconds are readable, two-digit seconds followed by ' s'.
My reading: 11 h 47 min
